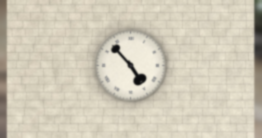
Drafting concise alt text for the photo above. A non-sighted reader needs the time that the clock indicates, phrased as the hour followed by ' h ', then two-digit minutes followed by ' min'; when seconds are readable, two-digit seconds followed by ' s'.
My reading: 4 h 53 min
